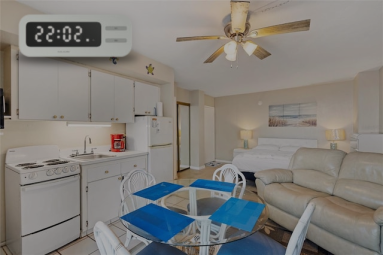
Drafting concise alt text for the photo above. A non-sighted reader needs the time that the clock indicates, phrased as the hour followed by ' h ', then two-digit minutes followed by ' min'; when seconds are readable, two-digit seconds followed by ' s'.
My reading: 22 h 02 min
